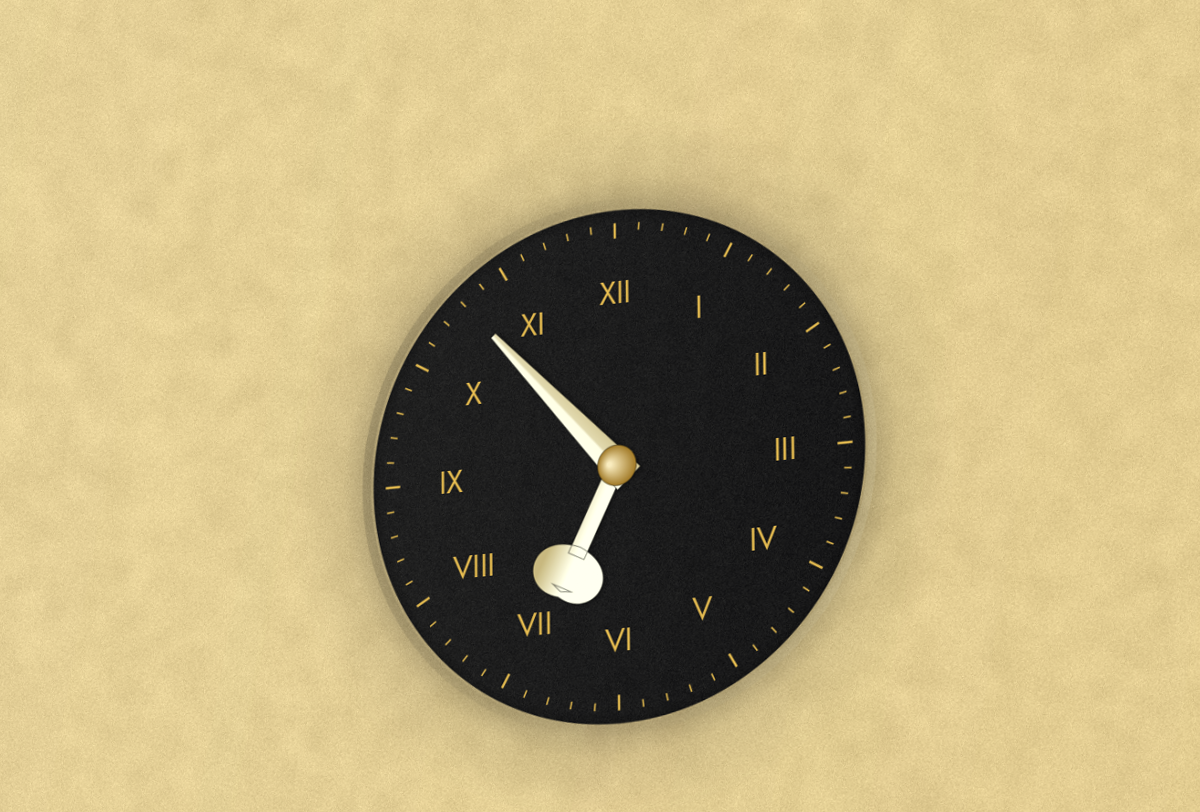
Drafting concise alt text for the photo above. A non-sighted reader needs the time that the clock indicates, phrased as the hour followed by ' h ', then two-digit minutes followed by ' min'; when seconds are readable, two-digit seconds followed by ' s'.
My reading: 6 h 53 min
